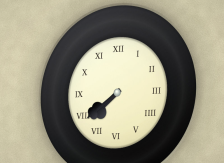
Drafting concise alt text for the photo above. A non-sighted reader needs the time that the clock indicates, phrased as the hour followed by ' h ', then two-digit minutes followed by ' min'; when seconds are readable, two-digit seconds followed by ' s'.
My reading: 7 h 39 min
